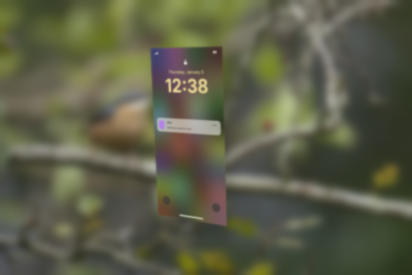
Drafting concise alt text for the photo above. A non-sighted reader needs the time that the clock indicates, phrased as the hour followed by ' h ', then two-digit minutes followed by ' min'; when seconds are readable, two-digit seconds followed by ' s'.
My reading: 12 h 38 min
